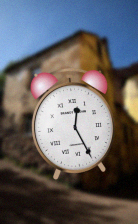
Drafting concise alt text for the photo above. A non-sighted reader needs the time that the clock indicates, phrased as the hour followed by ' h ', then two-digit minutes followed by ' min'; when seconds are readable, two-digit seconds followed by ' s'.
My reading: 12 h 26 min
